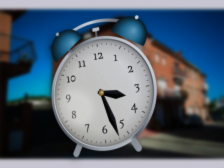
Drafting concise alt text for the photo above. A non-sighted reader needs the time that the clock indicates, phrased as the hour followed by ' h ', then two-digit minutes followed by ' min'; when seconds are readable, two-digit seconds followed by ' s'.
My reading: 3 h 27 min
